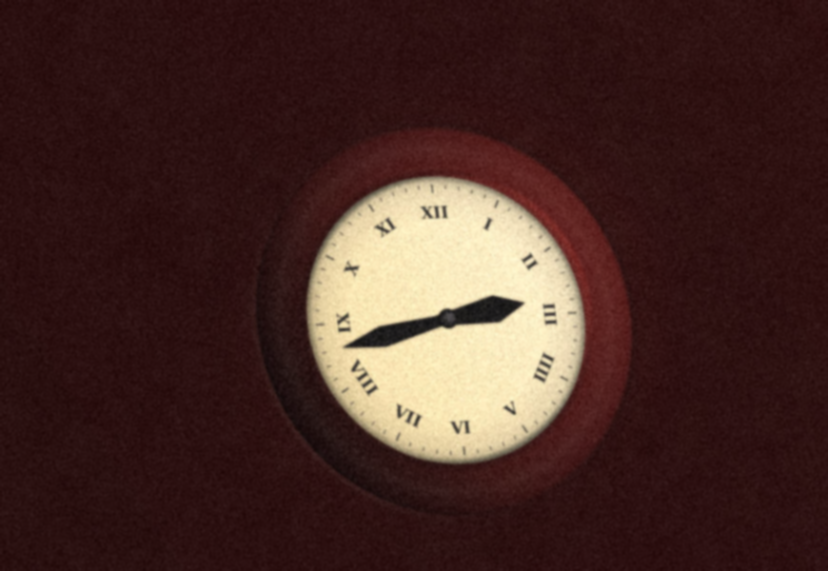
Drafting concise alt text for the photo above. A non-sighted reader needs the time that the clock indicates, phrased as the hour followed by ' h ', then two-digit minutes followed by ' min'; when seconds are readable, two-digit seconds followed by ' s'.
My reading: 2 h 43 min
